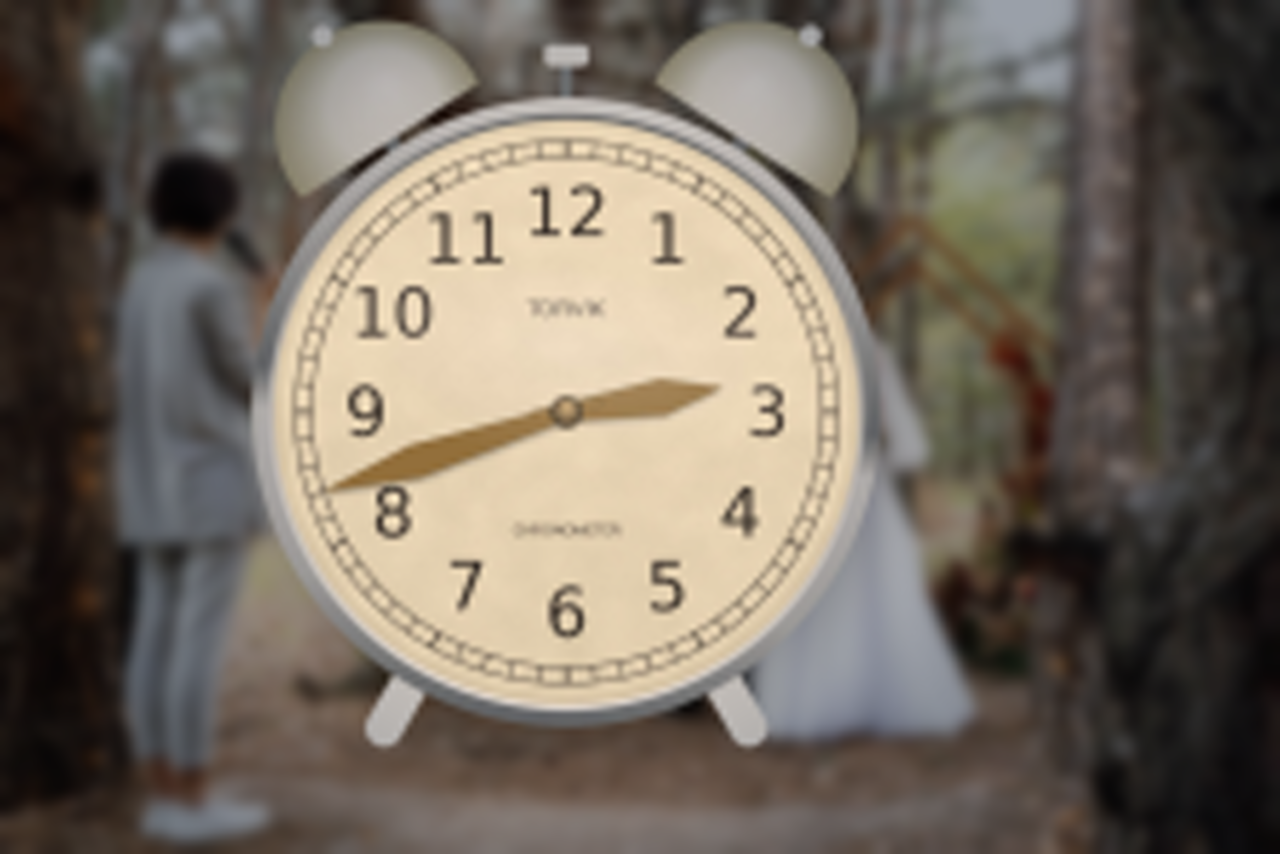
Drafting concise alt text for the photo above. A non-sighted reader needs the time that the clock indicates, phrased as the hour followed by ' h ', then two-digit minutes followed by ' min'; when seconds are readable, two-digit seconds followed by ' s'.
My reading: 2 h 42 min
